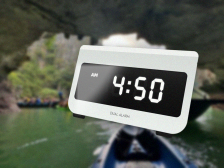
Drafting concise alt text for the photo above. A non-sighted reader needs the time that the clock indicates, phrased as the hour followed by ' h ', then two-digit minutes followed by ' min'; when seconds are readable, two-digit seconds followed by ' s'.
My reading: 4 h 50 min
